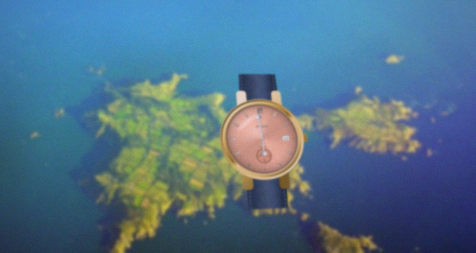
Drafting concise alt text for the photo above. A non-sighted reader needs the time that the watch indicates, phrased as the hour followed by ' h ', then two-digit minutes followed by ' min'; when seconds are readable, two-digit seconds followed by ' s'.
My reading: 5 h 59 min
